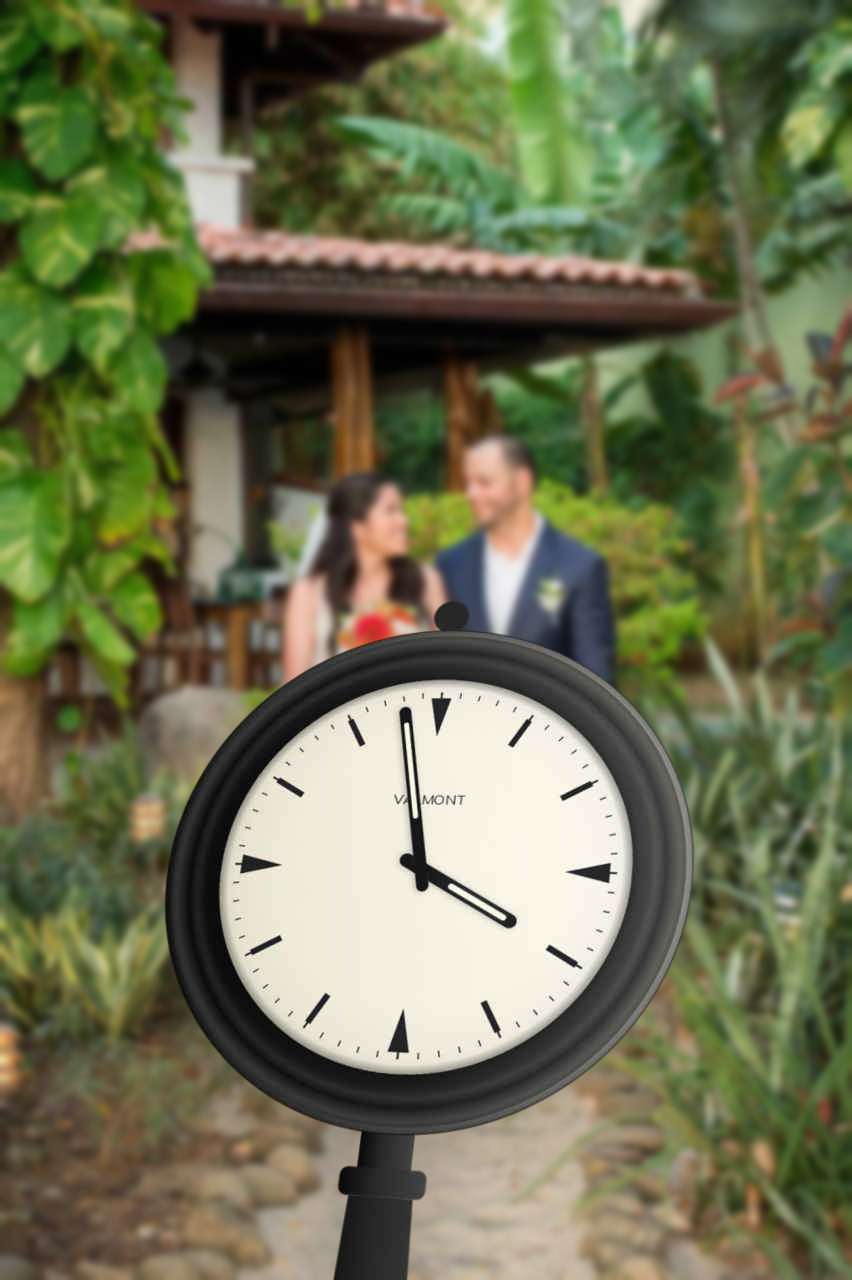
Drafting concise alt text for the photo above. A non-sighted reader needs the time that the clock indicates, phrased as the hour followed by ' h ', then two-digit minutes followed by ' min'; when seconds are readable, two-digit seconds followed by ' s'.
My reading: 3 h 58 min
